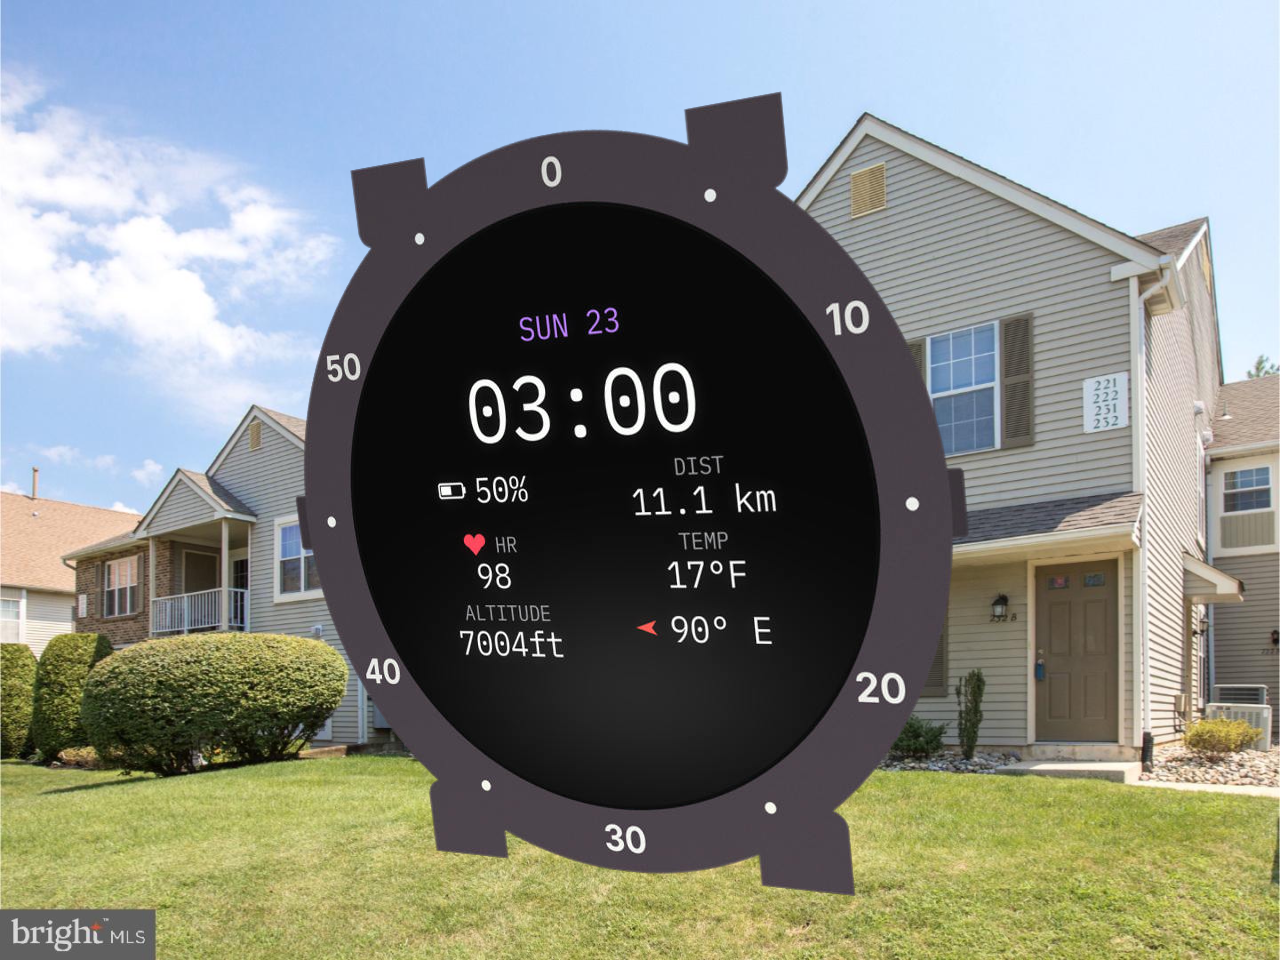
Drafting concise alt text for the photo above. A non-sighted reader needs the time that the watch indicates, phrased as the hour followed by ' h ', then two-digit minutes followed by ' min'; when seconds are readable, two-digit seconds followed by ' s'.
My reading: 3 h 00 min
